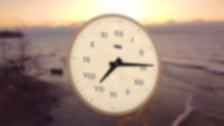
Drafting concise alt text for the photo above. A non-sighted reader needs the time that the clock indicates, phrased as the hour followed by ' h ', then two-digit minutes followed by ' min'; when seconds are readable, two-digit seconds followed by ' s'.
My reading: 7 h 14 min
